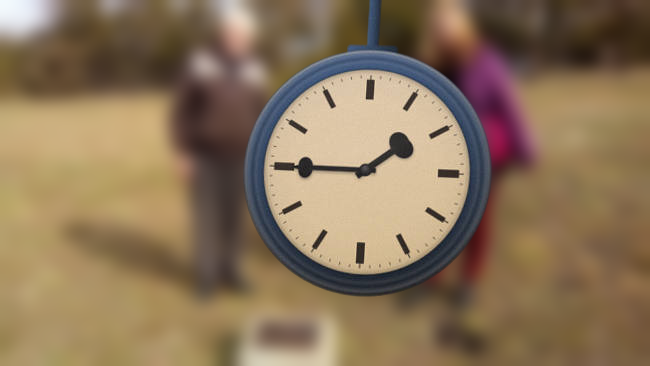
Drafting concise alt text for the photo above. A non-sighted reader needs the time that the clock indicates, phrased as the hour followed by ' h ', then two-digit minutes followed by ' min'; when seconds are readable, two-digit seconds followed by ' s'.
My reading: 1 h 45 min
